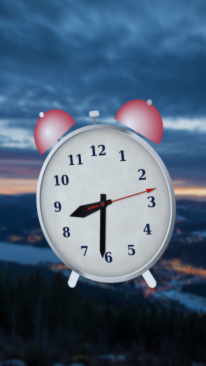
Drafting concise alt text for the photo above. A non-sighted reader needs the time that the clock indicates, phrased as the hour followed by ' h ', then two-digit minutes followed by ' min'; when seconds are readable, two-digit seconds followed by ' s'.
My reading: 8 h 31 min 13 s
